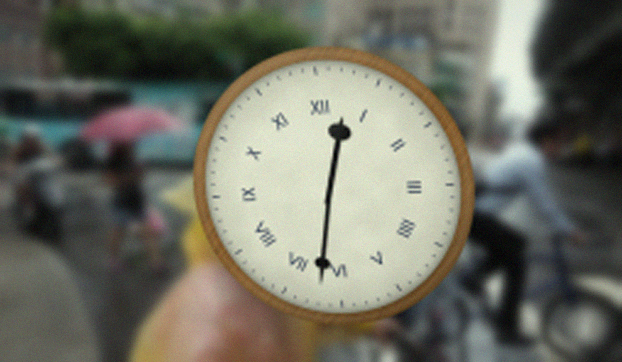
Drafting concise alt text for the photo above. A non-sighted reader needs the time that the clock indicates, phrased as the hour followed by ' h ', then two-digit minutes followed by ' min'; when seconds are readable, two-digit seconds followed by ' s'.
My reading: 12 h 32 min
